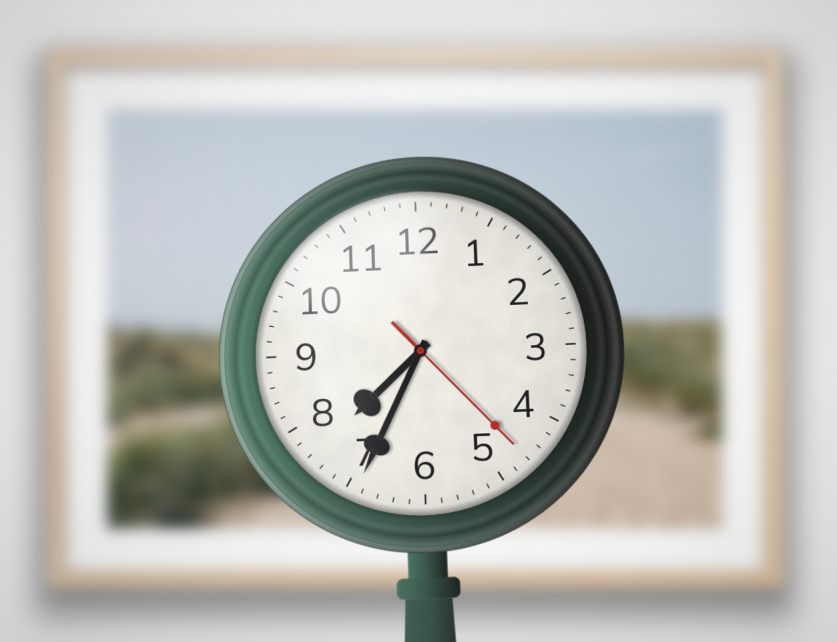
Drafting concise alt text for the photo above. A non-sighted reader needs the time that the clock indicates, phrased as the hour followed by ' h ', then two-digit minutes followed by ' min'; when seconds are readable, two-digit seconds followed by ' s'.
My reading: 7 h 34 min 23 s
